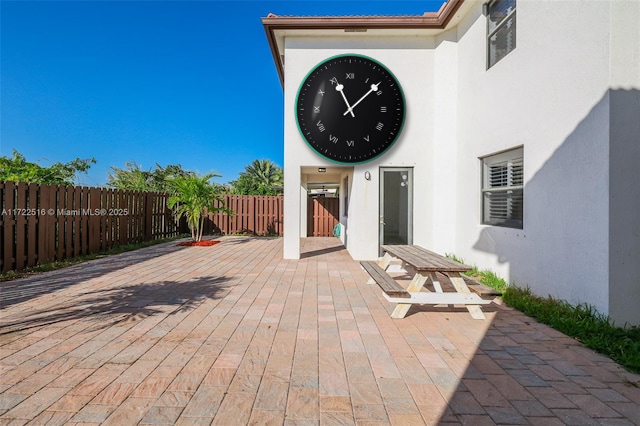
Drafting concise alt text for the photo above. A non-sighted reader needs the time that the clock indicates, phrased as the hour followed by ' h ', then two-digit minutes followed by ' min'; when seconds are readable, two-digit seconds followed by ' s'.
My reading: 11 h 08 min
